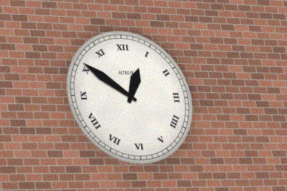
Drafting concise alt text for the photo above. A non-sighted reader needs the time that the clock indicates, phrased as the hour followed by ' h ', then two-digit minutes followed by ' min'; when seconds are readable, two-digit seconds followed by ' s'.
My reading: 12 h 51 min
